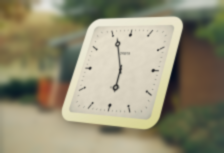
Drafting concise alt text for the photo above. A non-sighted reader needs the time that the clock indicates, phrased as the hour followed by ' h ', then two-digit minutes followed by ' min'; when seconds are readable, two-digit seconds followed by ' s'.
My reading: 5 h 56 min
